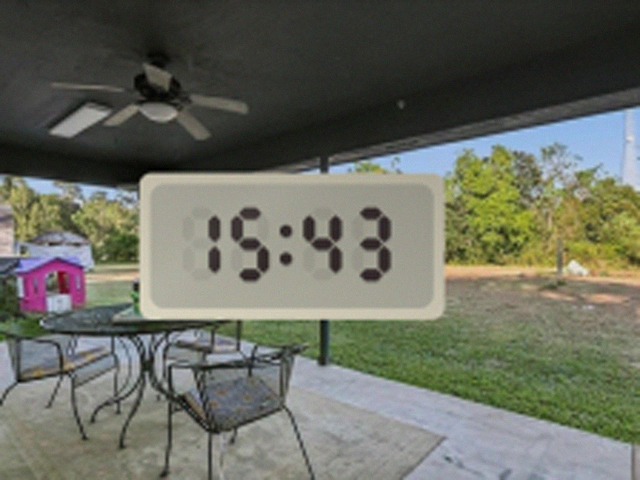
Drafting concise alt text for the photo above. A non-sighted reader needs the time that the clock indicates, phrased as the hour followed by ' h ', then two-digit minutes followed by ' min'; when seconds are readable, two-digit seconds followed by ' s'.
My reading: 15 h 43 min
